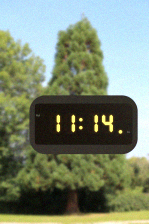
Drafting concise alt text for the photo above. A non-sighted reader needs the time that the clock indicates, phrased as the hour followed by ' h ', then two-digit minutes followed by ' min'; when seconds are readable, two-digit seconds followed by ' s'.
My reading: 11 h 14 min
